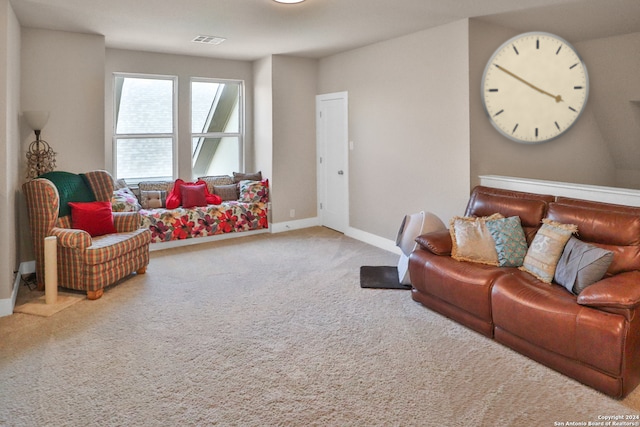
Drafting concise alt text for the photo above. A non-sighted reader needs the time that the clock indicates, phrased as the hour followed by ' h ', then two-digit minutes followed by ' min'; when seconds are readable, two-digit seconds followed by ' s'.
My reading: 3 h 50 min
